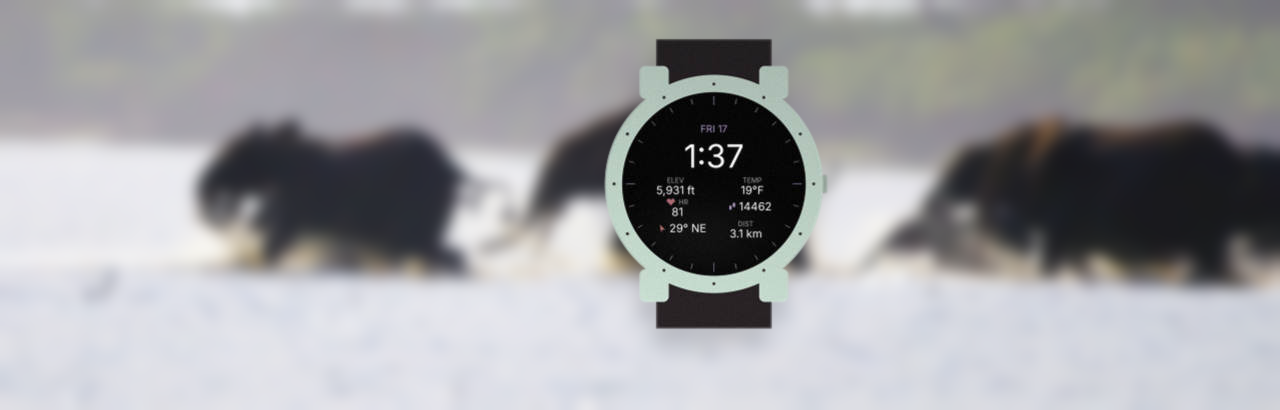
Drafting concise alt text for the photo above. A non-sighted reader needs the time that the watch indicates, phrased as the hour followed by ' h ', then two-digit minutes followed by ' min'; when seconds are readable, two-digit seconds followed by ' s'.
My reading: 1 h 37 min
